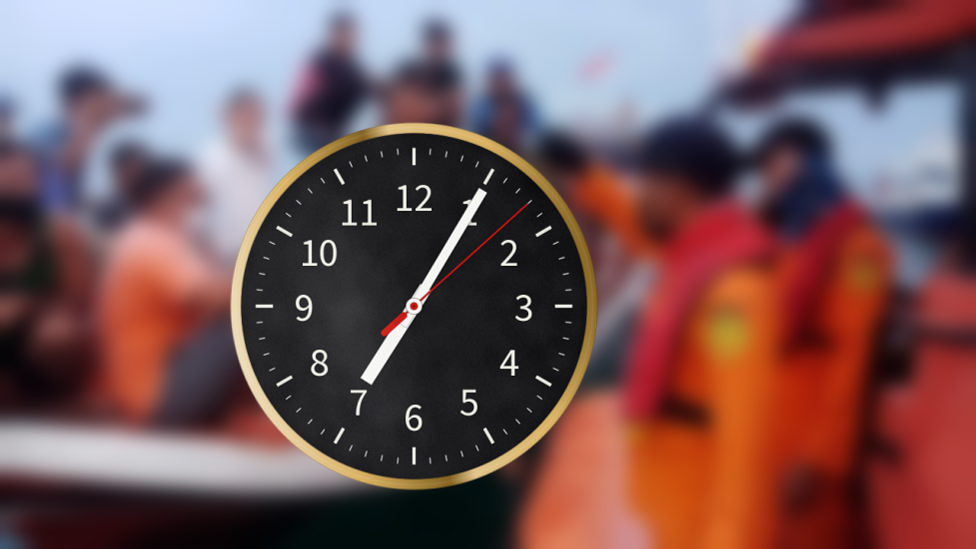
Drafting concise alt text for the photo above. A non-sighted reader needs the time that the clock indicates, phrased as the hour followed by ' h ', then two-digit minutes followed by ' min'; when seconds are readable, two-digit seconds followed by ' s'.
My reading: 7 h 05 min 08 s
